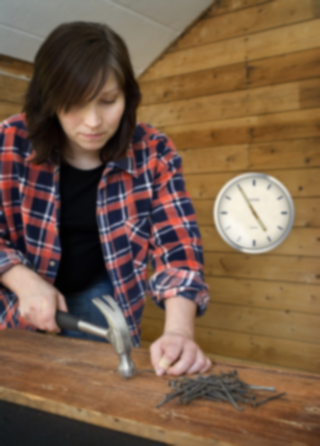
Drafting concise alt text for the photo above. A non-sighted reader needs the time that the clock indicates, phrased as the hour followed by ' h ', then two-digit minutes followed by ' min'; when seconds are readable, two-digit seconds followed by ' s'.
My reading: 4 h 55 min
